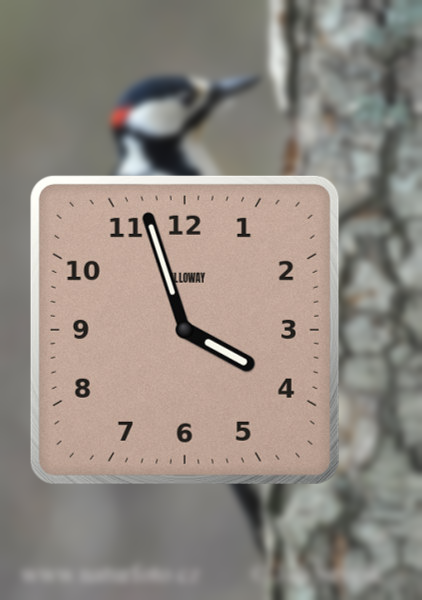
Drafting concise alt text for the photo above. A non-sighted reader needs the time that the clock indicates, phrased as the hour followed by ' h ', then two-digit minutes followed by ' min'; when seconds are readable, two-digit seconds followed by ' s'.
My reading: 3 h 57 min
